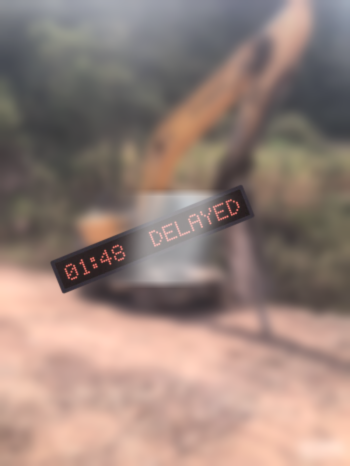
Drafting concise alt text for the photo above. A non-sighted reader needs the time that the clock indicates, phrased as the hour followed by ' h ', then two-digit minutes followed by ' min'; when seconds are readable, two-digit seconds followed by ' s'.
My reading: 1 h 48 min
